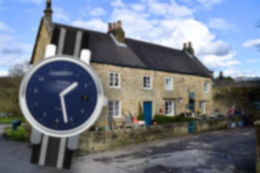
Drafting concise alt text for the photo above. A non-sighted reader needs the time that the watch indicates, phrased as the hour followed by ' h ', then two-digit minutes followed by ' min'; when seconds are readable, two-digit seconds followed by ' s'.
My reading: 1 h 27 min
